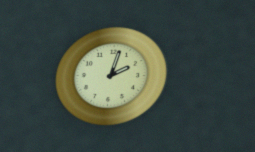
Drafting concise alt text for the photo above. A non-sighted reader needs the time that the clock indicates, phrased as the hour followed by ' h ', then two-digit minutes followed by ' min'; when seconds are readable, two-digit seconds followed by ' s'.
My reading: 2 h 02 min
